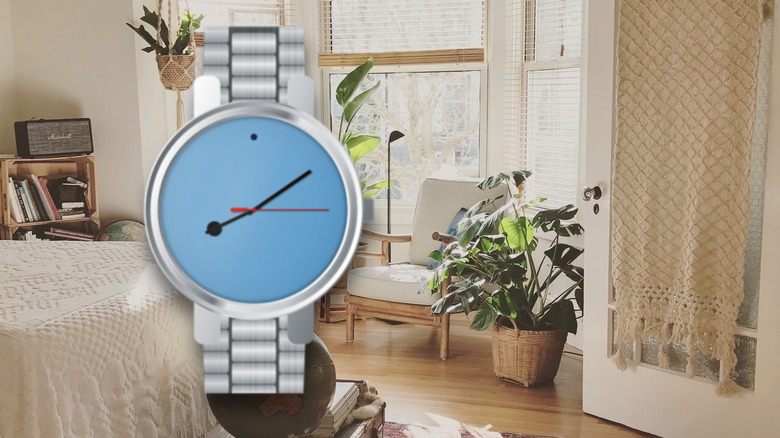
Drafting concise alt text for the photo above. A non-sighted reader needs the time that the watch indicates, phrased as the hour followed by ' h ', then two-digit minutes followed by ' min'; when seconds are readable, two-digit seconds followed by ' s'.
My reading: 8 h 09 min 15 s
